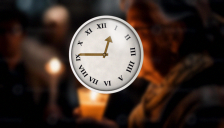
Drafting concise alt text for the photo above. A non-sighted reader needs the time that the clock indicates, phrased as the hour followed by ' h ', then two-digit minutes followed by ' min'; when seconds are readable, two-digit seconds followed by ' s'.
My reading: 12 h 46 min
